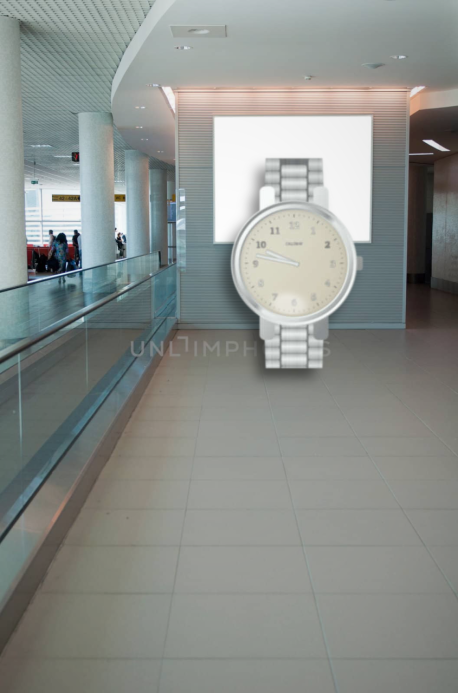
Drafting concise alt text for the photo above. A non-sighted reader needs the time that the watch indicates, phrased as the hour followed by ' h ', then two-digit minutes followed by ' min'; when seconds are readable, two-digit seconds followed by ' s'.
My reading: 9 h 47 min
